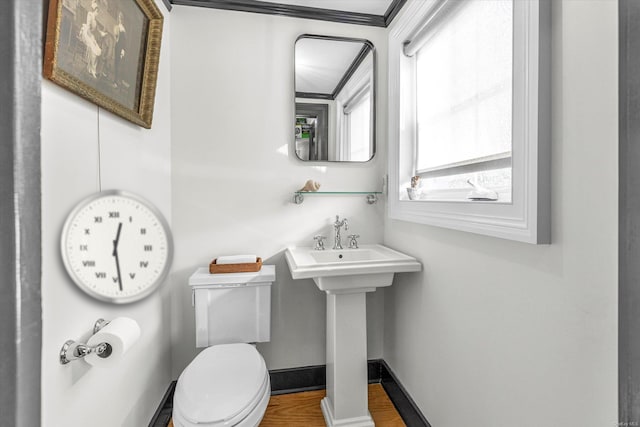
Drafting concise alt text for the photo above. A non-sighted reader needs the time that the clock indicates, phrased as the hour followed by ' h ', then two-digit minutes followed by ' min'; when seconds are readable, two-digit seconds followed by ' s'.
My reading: 12 h 29 min
